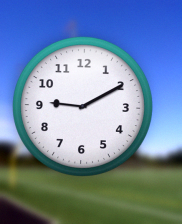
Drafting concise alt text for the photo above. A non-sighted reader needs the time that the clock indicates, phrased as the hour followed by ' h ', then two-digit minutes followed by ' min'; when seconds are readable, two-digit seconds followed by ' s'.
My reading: 9 h 10 min
